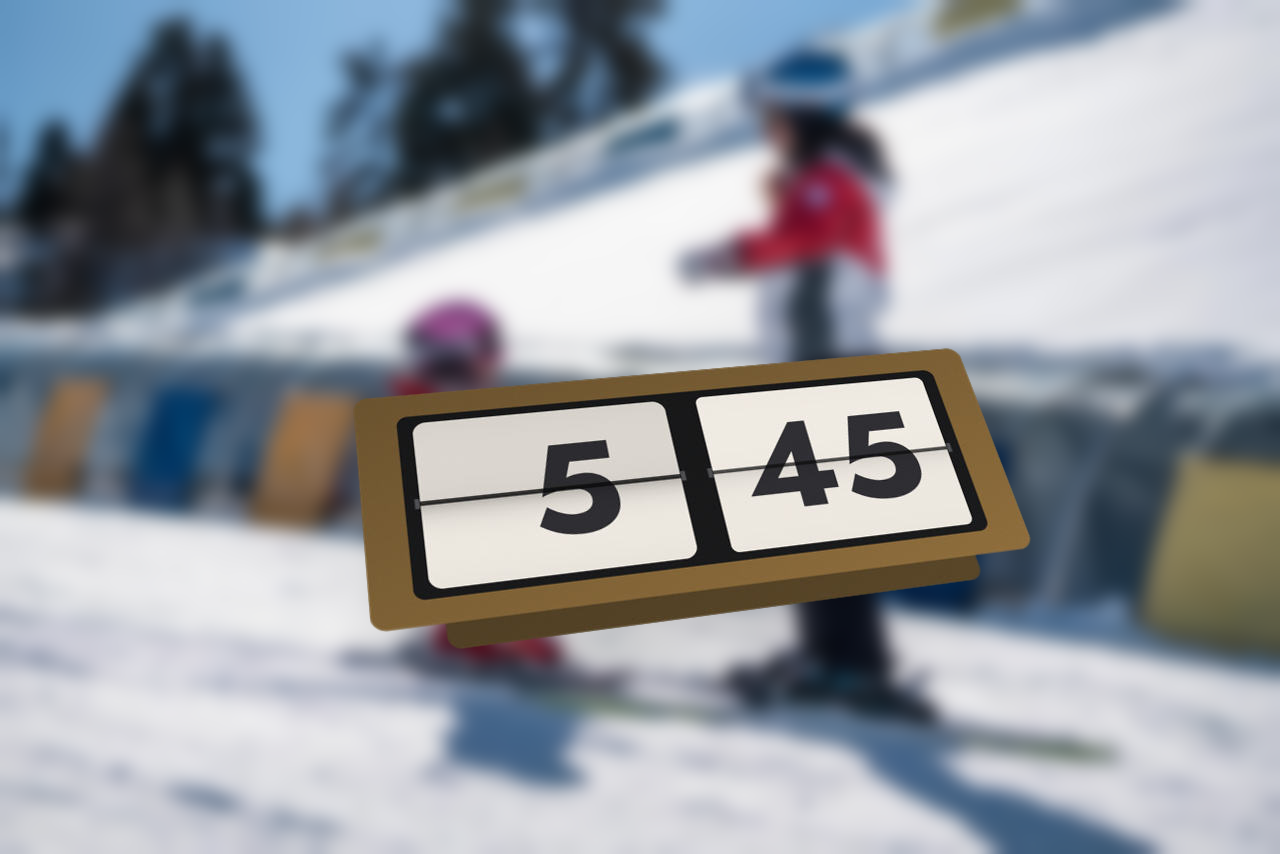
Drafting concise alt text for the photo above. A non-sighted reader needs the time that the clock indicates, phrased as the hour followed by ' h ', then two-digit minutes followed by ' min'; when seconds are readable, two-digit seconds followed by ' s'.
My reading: 5 h 45 min
